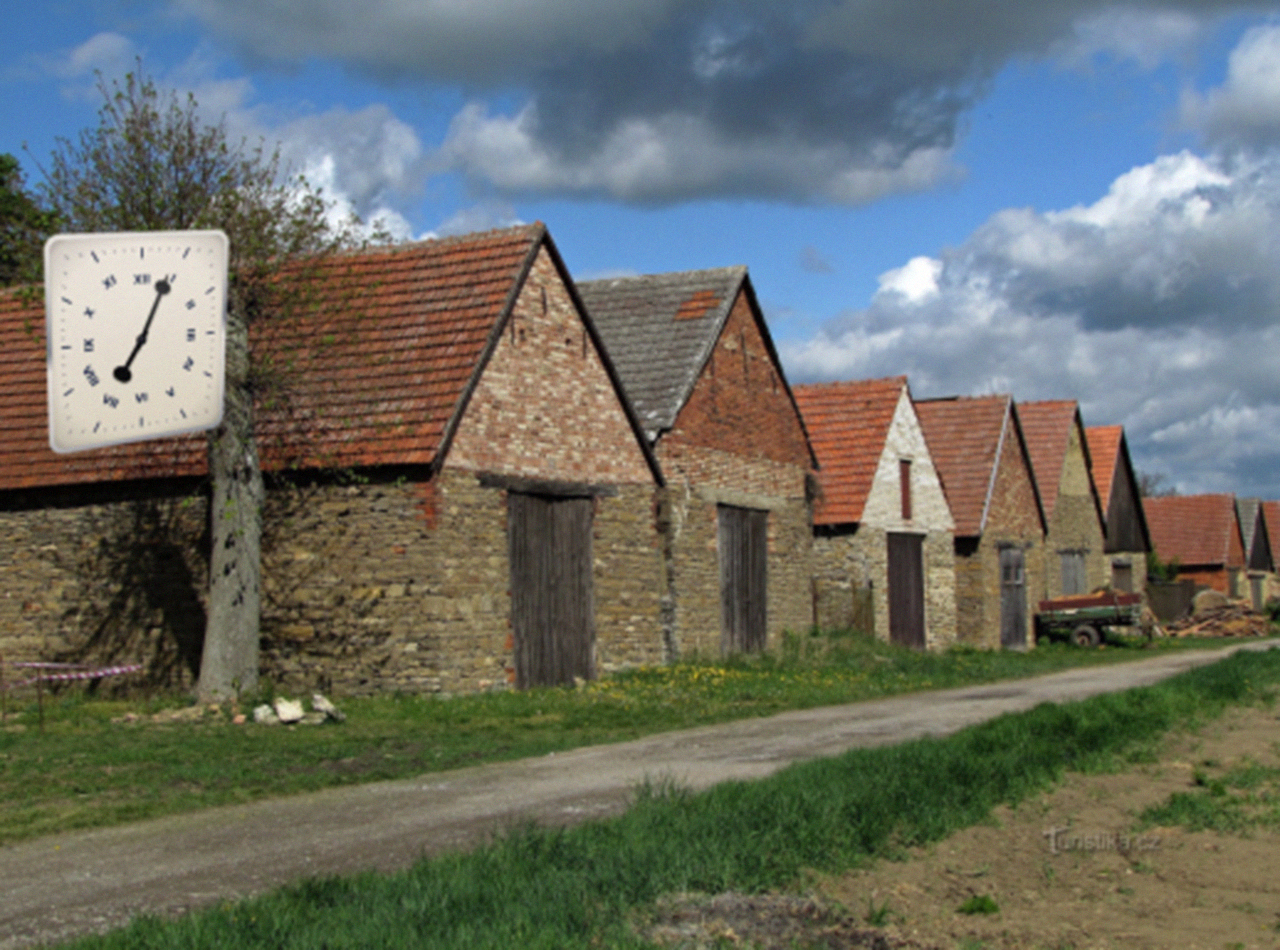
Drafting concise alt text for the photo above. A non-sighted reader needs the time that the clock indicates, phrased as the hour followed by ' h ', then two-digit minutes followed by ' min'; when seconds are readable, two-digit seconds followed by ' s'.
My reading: 7 h 04 min
